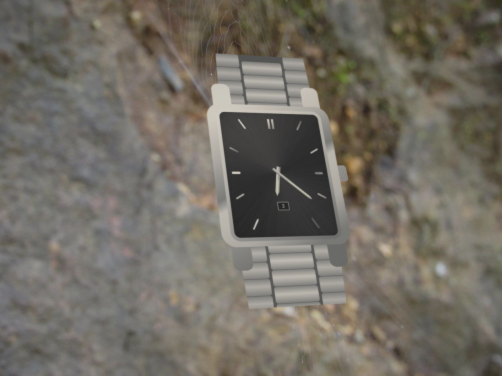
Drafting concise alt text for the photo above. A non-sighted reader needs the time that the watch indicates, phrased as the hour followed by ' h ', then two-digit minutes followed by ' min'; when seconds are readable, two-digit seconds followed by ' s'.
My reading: 6 h 22 min
